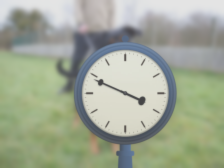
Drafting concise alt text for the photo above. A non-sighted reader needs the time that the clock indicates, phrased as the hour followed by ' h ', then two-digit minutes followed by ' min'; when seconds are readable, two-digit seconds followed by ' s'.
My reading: 3 h 49 min
